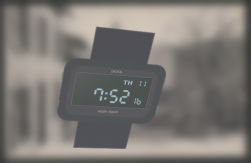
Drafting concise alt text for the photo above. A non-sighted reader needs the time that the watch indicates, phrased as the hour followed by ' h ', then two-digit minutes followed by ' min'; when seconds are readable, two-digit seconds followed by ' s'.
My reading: 7 h 52 min 16 s
